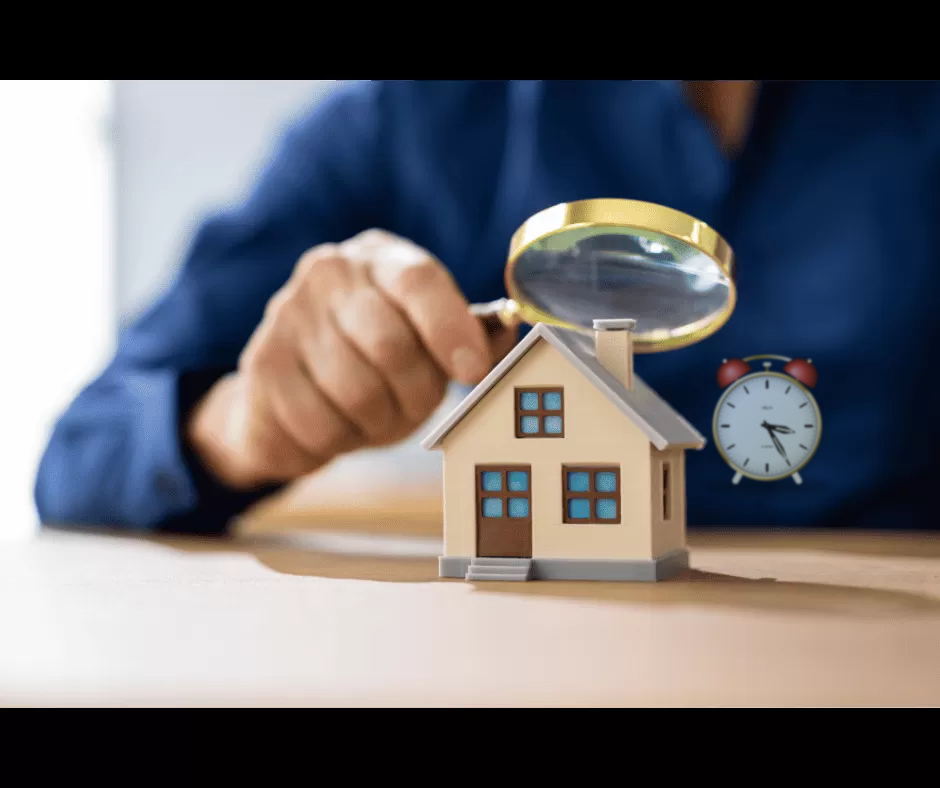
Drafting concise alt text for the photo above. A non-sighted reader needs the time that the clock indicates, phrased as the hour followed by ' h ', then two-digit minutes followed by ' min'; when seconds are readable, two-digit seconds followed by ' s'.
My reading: 3 h 25 min
